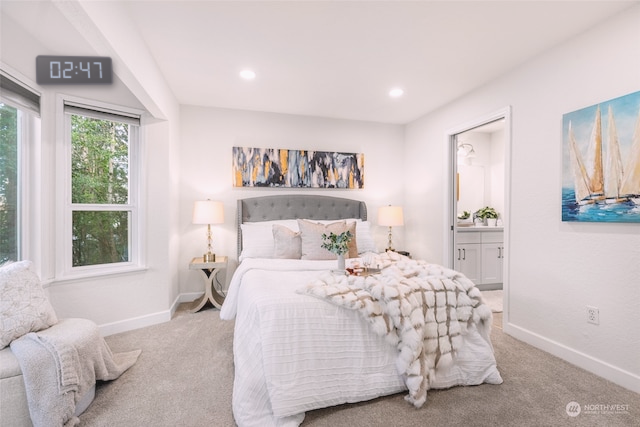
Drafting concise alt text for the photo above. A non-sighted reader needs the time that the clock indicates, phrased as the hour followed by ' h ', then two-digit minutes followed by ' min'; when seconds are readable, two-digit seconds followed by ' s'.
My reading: 2 h 47 min
